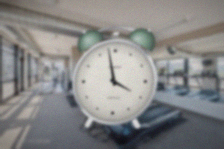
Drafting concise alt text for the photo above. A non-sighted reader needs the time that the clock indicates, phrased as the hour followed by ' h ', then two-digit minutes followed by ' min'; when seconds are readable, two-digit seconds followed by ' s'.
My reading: 3 h 58 min
